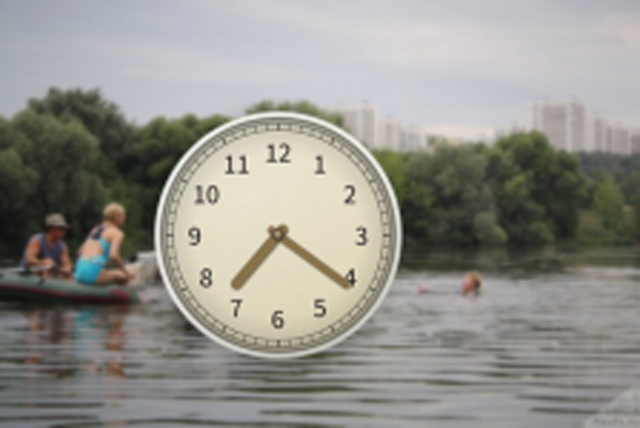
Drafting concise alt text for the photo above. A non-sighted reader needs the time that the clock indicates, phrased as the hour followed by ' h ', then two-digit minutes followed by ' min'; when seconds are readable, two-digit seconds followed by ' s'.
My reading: 7 h 21 min
